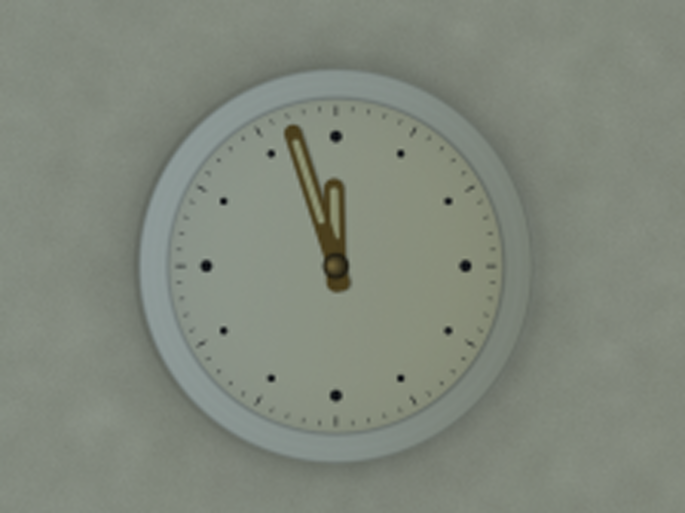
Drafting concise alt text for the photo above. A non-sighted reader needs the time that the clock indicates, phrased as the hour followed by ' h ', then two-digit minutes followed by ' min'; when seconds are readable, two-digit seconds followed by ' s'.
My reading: 11 h 57 min
